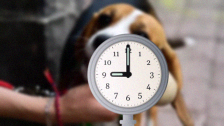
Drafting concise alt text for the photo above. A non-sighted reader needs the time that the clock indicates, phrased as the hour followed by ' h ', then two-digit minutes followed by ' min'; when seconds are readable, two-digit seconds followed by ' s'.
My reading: 9 h 00 min
